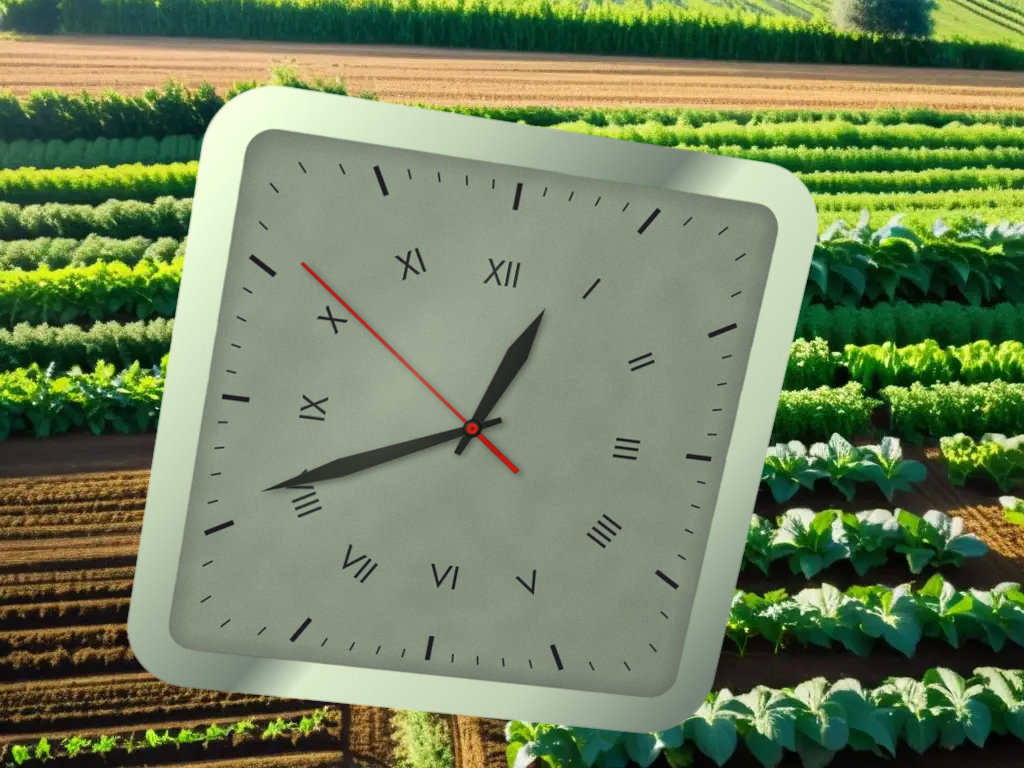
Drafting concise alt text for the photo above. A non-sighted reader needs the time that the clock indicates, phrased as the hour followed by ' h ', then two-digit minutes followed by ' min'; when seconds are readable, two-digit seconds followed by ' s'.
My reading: 12 h 40 min 51 s
